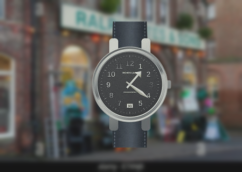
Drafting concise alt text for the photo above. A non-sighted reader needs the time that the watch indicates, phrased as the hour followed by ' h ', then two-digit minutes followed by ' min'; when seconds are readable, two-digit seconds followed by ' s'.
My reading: 1 h 21 min
